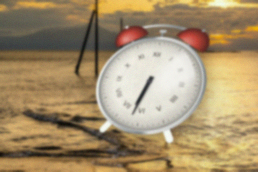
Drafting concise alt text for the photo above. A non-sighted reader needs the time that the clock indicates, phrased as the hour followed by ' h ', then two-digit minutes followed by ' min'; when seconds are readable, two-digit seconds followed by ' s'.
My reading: 6 h 32 min
